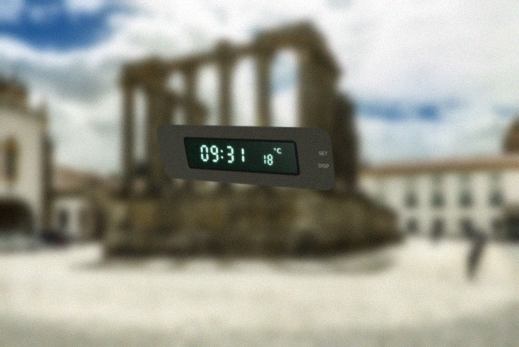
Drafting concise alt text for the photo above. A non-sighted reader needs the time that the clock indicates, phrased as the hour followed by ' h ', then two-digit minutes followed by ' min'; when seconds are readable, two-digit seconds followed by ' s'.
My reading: 9 h 31 min
